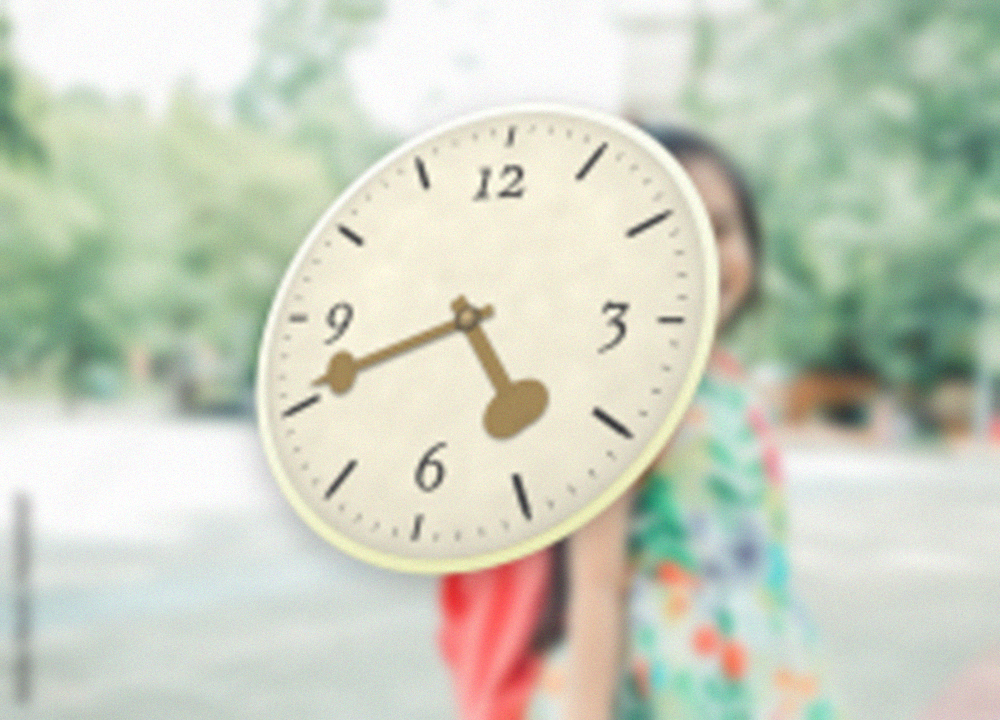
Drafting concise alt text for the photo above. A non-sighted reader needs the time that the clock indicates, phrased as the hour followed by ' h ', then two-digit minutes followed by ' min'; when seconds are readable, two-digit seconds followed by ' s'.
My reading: 4 h 41 min
